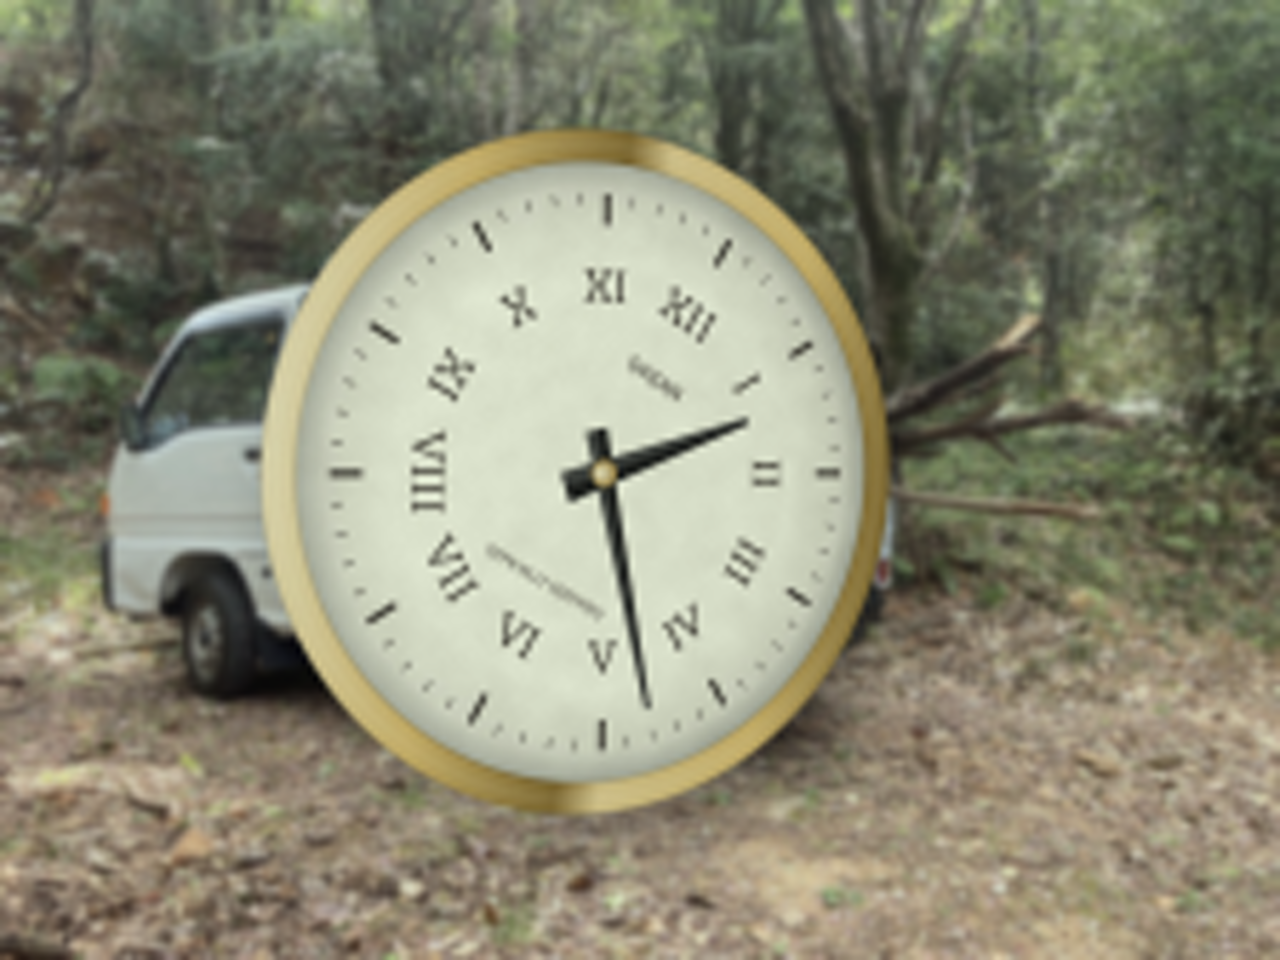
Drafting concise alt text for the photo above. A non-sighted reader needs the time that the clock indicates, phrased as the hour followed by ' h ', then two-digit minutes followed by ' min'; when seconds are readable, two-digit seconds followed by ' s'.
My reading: 1 h 23 min
